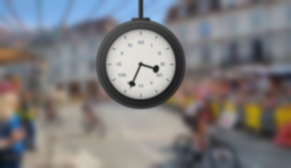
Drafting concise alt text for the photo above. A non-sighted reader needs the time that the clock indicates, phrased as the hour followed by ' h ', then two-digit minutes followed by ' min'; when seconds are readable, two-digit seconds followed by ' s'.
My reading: 3 h 34 min
